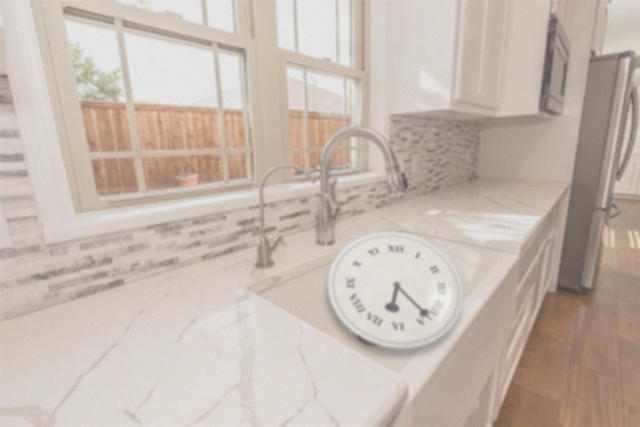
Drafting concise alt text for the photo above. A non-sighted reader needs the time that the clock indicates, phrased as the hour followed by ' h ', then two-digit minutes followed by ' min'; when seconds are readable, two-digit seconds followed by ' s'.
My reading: 6 h 23 min
